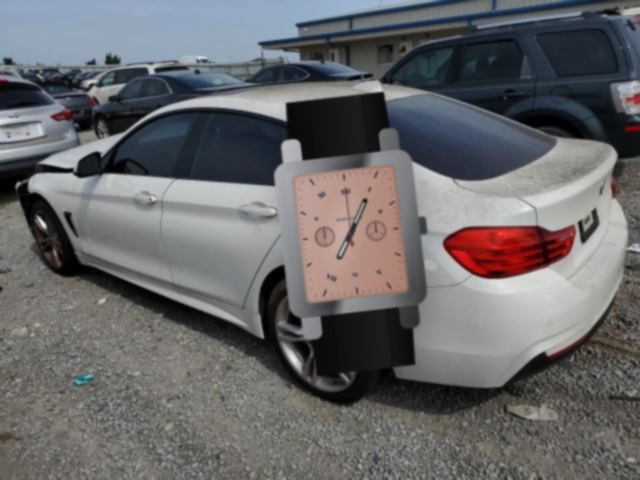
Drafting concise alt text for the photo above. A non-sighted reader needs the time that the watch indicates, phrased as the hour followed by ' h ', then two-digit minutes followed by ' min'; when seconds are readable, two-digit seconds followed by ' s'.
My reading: 7 h 05 min
